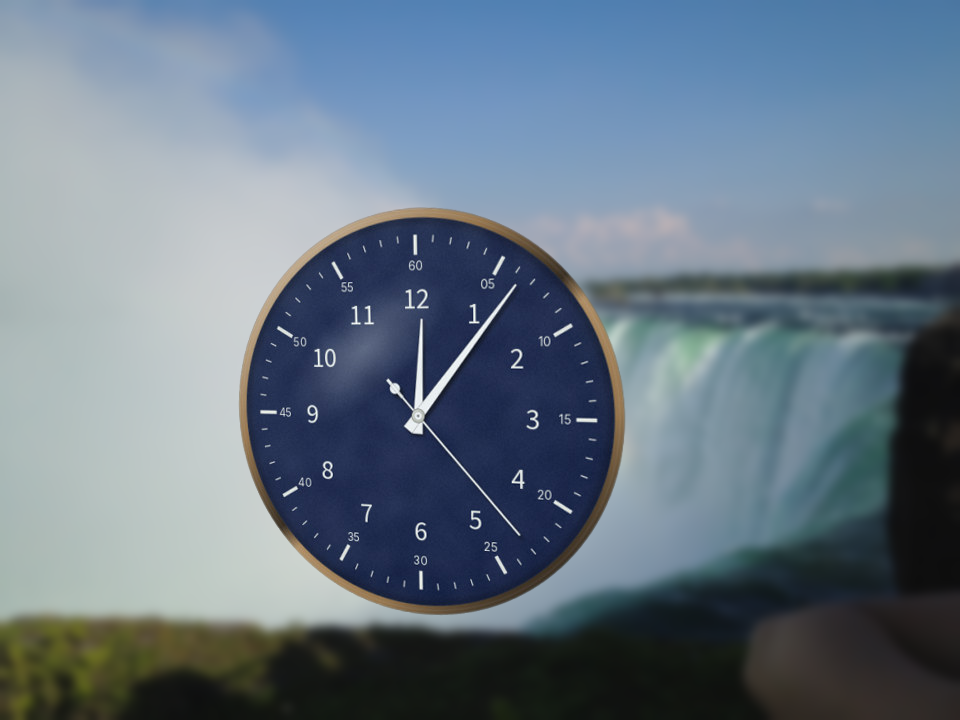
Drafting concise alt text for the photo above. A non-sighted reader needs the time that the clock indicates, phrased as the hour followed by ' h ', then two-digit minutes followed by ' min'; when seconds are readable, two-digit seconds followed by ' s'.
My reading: 12 h 06 min 23 s
